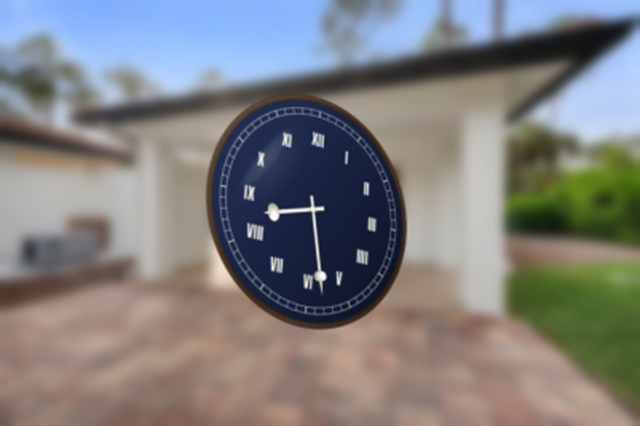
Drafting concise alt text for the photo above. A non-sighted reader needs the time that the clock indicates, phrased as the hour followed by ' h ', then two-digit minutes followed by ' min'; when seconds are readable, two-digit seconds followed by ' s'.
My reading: 8 h 28 min
